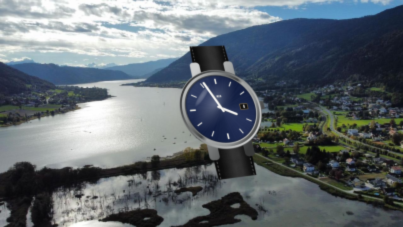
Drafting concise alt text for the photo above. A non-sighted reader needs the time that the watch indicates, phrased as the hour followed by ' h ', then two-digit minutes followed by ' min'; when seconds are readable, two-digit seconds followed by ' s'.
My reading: 3 h 56 min
